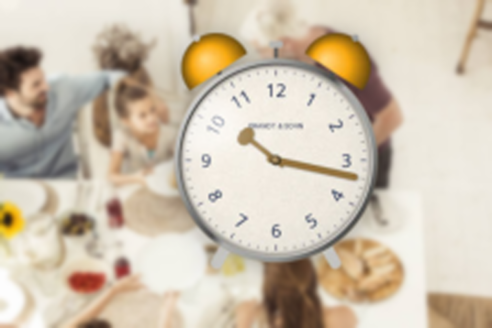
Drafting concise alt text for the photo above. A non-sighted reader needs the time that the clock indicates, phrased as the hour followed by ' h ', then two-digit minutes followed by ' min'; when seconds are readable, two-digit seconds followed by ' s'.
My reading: 10 h 17 min
